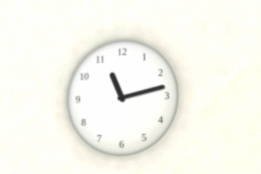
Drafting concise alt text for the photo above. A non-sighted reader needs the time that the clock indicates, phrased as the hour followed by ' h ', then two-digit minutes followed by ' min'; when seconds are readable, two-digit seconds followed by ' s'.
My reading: 11 h 13 min
